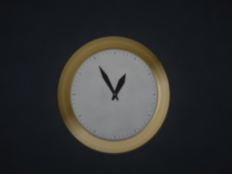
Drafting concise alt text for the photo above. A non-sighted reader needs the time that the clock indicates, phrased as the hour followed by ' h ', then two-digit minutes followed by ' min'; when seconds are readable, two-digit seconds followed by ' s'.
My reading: 12 h 55 min
